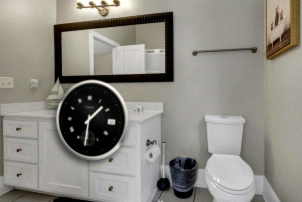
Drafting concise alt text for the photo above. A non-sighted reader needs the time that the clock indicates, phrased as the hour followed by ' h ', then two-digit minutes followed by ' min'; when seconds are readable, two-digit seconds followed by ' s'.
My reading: 1 h 31 min
